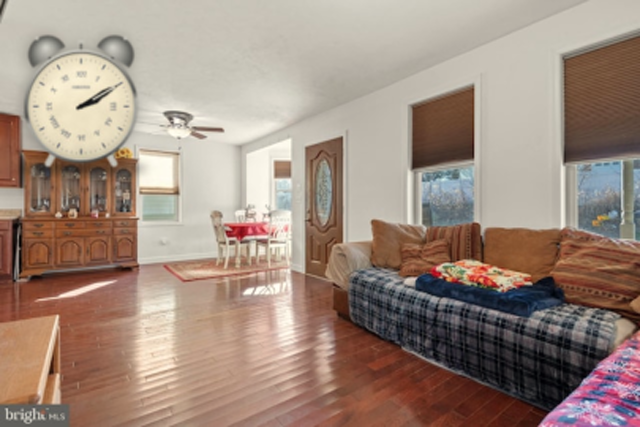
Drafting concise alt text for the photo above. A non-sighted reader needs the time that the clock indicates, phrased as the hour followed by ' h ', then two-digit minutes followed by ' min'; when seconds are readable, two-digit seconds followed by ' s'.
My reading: 2 h 10 min
